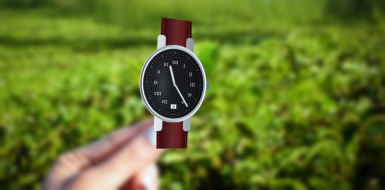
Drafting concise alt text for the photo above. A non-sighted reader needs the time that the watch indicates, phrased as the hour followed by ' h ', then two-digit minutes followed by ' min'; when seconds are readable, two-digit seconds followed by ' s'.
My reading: 11 h 24 min
